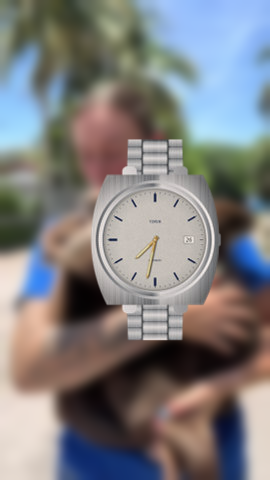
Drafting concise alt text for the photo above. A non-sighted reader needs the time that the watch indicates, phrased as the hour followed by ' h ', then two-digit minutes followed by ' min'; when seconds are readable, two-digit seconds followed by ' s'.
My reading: 7 h 32 min
